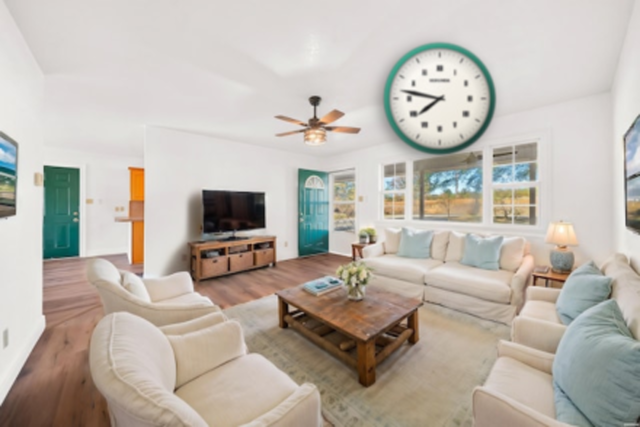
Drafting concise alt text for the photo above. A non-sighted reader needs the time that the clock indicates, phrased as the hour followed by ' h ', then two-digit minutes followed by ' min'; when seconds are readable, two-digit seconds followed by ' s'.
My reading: 7 h 47 min
